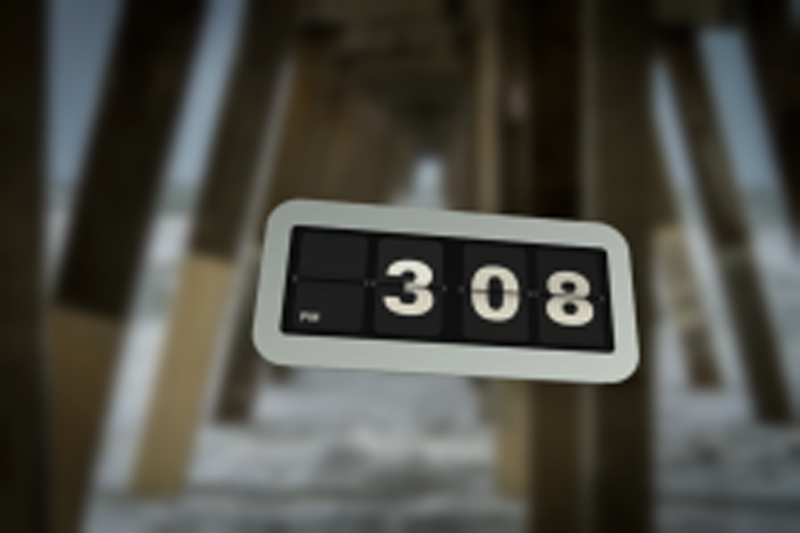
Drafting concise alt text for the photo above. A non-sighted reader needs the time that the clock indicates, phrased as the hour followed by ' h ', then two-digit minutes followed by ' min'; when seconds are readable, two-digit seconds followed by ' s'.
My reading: 3 h 08 min
